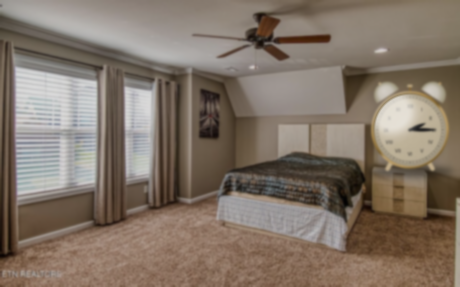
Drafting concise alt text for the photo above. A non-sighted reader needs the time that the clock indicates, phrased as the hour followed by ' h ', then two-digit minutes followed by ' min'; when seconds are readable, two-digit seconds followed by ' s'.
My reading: 2 h 15 min
